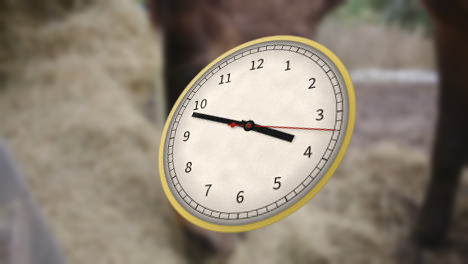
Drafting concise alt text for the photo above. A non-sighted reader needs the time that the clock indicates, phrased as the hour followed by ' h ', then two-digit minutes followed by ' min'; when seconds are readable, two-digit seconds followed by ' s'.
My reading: 3 h 48 min 17 s
